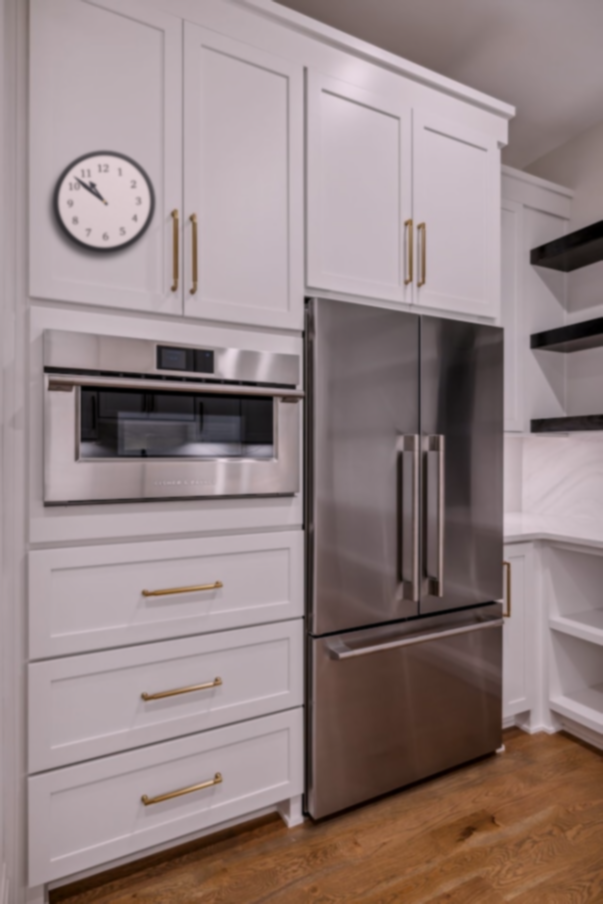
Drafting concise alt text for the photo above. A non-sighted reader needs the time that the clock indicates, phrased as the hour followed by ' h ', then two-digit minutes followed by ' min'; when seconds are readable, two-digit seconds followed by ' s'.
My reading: 10 h 52 min
